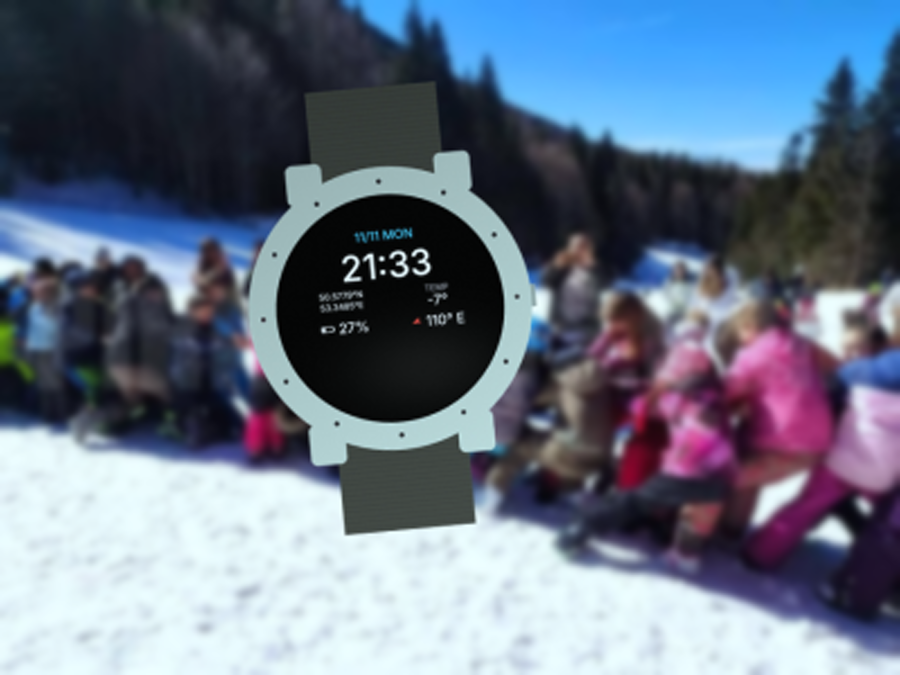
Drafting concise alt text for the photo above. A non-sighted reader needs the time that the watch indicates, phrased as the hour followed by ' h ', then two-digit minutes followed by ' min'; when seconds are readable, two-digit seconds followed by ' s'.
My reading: 21 h 33 min
